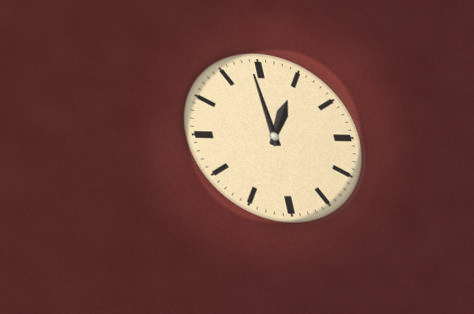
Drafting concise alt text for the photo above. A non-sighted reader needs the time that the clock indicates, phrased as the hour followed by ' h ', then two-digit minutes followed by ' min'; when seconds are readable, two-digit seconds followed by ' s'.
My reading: 12 h 59 min
